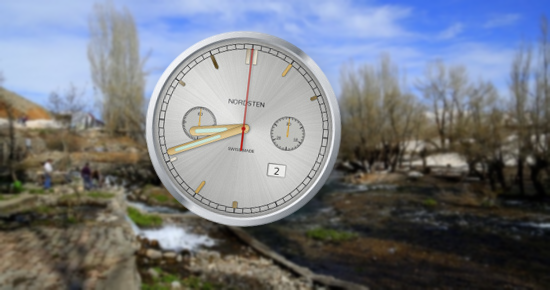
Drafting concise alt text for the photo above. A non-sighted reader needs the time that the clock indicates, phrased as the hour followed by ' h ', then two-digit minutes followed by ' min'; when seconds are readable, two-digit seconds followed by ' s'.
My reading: 8 h 41 min
